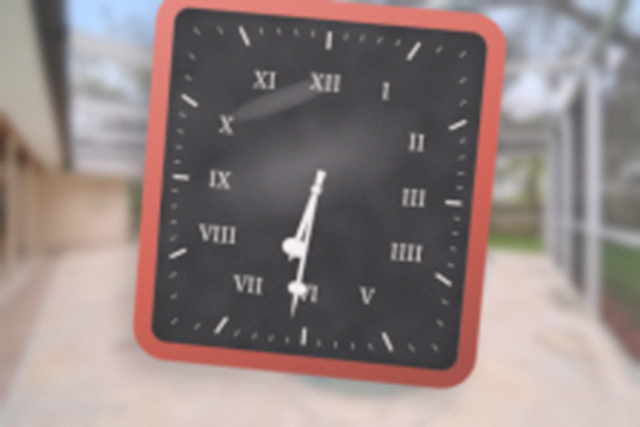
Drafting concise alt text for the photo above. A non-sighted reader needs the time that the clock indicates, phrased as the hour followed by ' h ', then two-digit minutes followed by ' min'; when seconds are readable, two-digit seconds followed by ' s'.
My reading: 6 h 31 min
